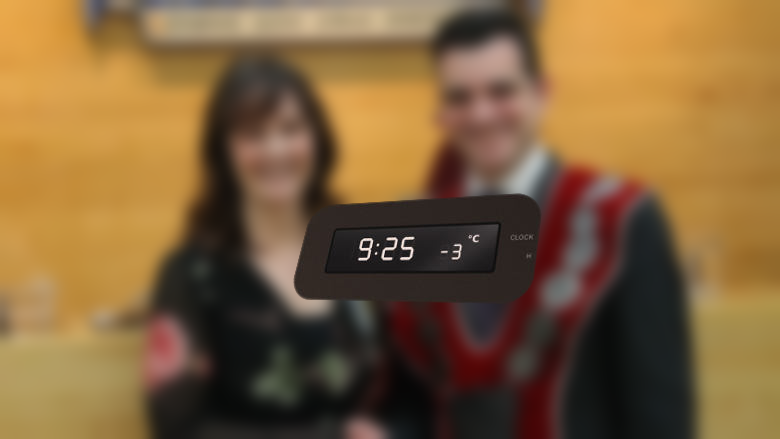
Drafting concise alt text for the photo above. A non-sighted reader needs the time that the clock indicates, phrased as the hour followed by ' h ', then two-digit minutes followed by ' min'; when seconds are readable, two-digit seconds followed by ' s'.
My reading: 9 h 25 min
